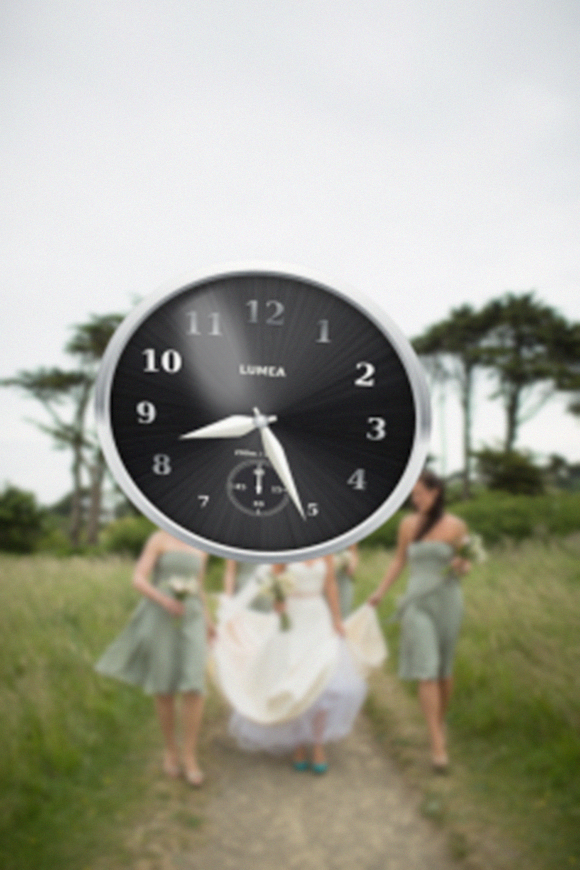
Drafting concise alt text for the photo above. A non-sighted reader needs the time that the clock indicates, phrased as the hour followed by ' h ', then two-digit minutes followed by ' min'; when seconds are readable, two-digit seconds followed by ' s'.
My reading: 8 h 26 min
